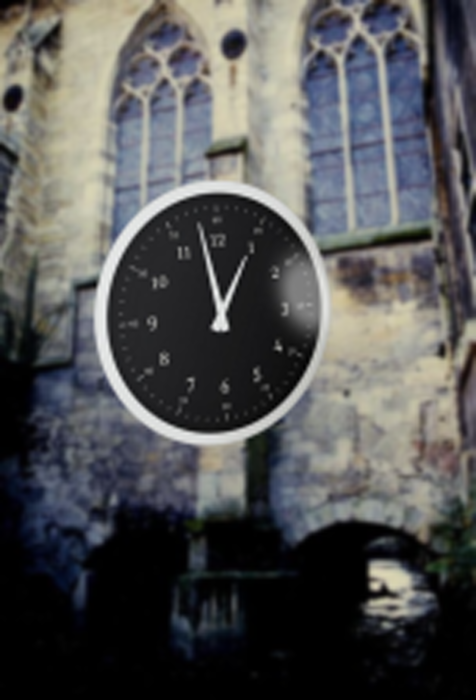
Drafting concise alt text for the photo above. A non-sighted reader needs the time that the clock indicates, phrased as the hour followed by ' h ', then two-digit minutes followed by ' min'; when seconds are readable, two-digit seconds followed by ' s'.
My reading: 12 h 58 min
